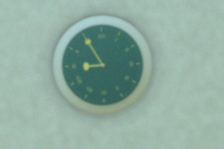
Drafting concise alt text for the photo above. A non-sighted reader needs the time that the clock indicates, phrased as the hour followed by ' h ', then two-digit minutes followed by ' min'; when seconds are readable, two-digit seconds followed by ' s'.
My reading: 8 h 55 min
